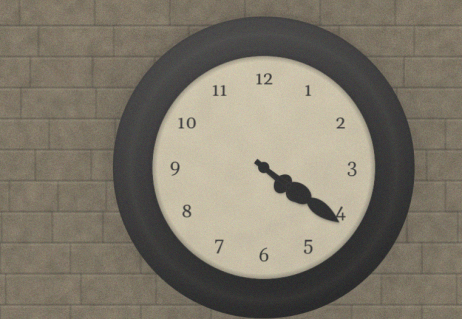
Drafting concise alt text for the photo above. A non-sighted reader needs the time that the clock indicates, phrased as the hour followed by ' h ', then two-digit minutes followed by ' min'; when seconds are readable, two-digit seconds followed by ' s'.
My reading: 4 h 21 min
